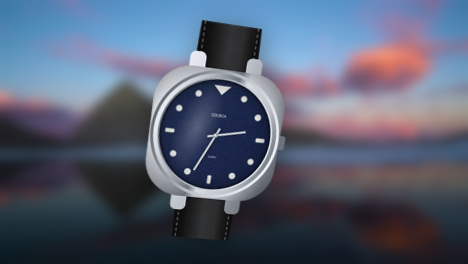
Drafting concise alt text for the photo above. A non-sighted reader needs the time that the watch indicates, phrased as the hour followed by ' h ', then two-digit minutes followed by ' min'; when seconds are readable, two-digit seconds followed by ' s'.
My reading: 2 h 34 min
